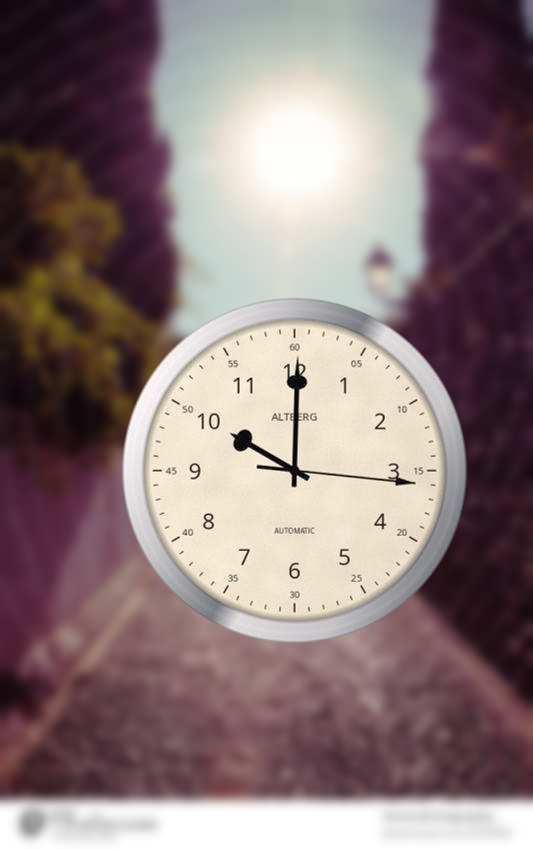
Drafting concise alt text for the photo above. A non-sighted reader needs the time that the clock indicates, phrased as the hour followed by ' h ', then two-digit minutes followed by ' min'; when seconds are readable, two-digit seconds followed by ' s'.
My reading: 10 h 00 min 16 s
